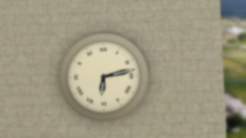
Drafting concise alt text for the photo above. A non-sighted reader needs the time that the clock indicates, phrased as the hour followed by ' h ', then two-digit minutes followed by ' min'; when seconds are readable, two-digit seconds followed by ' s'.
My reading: 6 h 13 min
